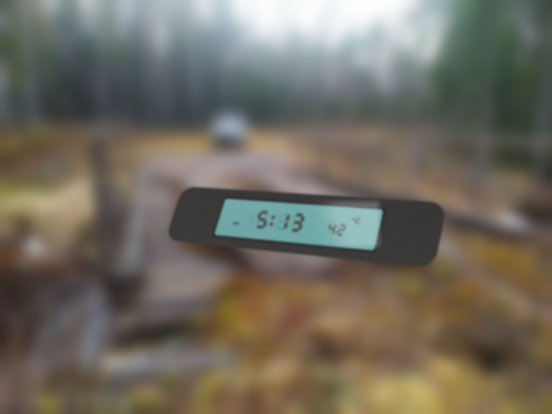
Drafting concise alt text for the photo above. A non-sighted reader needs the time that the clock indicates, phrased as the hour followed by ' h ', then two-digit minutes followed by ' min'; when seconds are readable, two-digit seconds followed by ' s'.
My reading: 5 h 13 min
